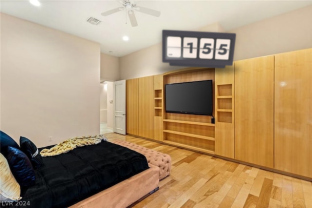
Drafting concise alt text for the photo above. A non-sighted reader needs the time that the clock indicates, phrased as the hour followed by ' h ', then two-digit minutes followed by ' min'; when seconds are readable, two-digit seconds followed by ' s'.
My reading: 1 h 55 min
